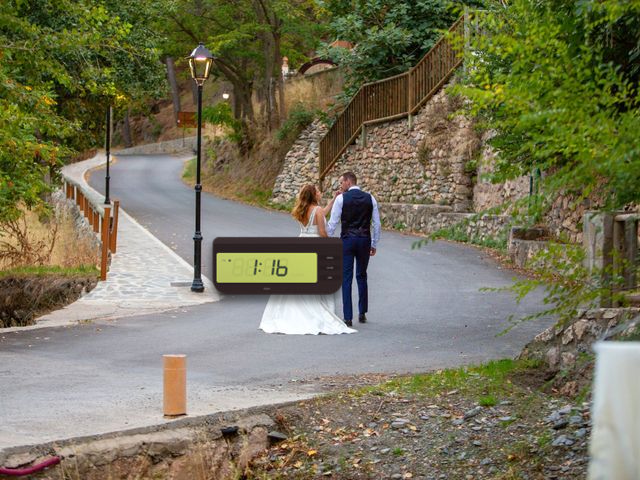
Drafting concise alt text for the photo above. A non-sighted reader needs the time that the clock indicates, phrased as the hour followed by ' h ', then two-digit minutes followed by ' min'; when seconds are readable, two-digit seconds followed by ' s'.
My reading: 1 h 16 min
